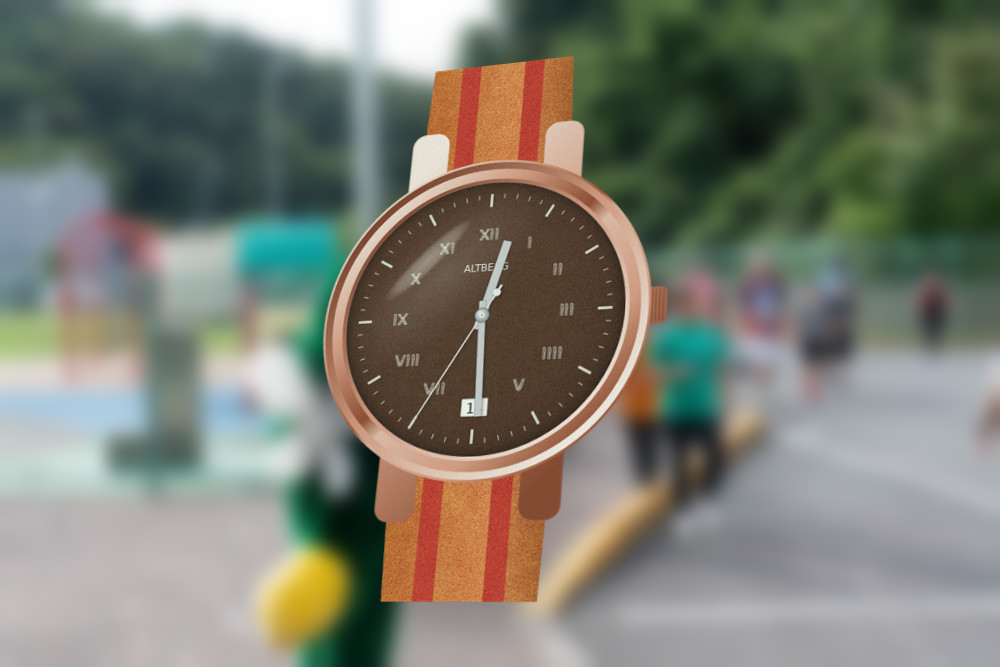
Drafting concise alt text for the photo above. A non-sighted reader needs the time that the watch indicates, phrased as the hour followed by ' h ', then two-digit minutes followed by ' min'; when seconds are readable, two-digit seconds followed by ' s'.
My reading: 12 h 29 min 35 s
